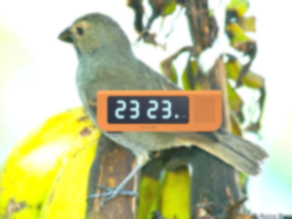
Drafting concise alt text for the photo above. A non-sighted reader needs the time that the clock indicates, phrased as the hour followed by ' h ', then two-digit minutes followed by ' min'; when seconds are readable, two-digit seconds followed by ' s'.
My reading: 23 h 23 min
